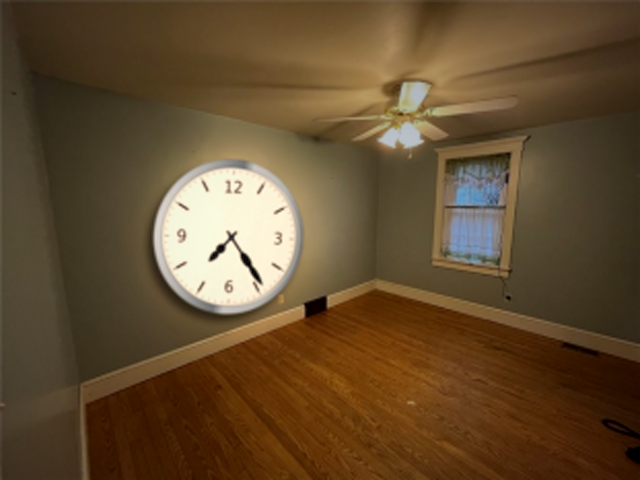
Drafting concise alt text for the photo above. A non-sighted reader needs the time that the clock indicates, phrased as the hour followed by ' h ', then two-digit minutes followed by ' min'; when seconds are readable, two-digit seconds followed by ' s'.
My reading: 7 h 24 min
